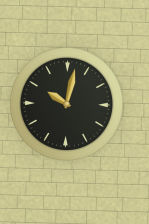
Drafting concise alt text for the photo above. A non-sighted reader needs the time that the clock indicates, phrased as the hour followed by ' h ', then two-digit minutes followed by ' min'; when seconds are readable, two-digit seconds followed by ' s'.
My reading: 10 h 02 min
